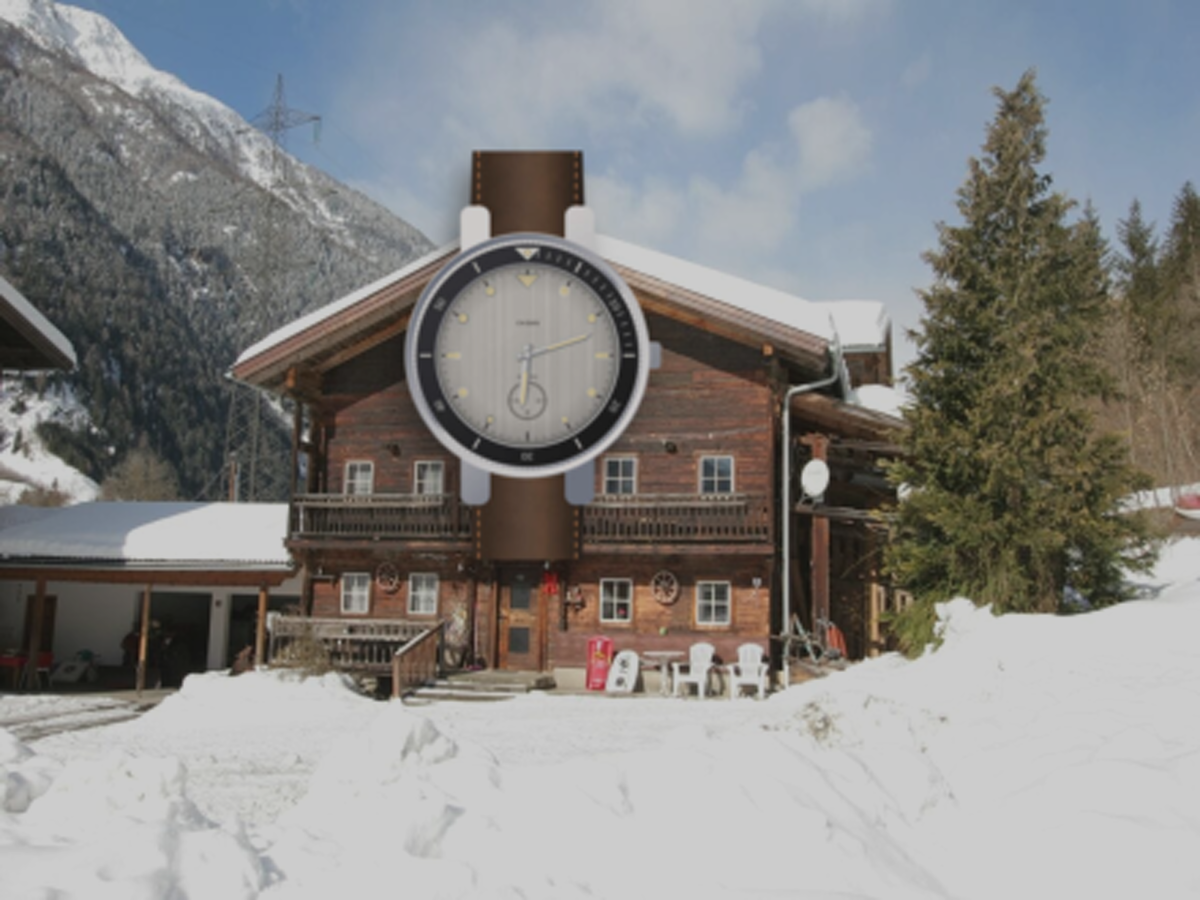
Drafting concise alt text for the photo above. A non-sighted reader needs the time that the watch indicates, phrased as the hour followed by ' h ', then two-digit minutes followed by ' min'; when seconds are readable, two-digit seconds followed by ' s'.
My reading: 6 h 12 min
